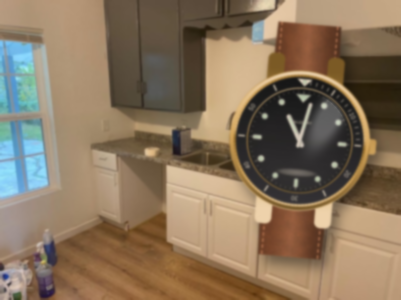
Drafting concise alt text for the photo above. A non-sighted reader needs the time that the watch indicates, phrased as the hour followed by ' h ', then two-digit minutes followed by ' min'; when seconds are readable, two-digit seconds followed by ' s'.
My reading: 11 h 02 min
